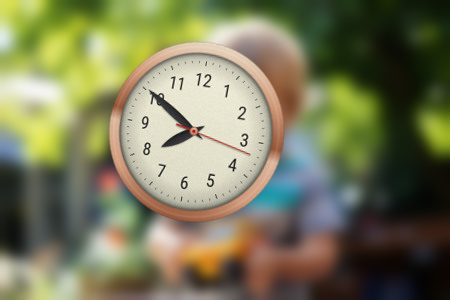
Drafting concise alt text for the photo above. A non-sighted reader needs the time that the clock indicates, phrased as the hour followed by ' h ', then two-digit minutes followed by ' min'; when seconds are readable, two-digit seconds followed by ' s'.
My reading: 7 h 50 min 17 s
